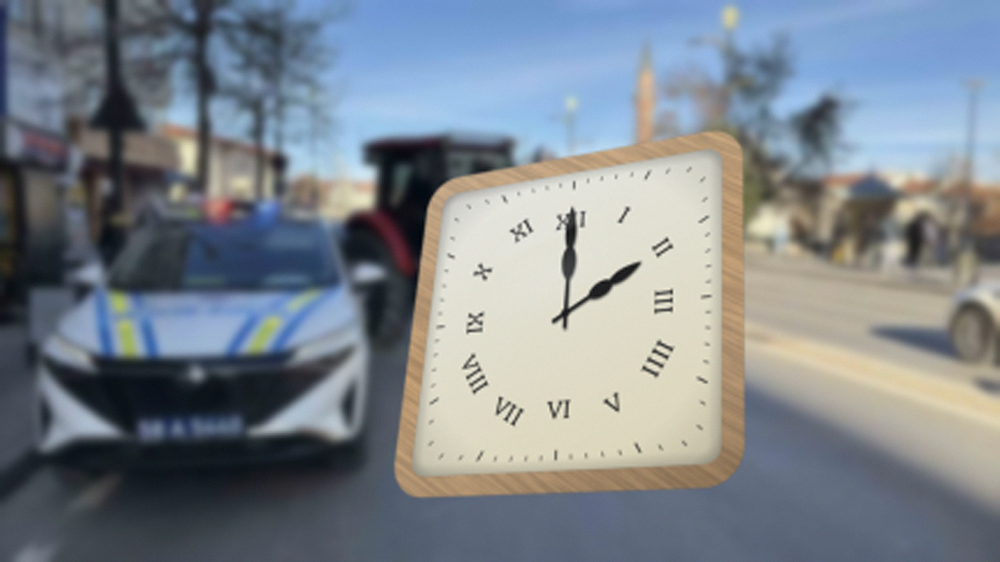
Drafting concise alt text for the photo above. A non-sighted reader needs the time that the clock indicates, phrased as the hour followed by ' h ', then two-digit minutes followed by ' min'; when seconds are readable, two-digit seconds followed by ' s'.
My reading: 2 h 00 min
